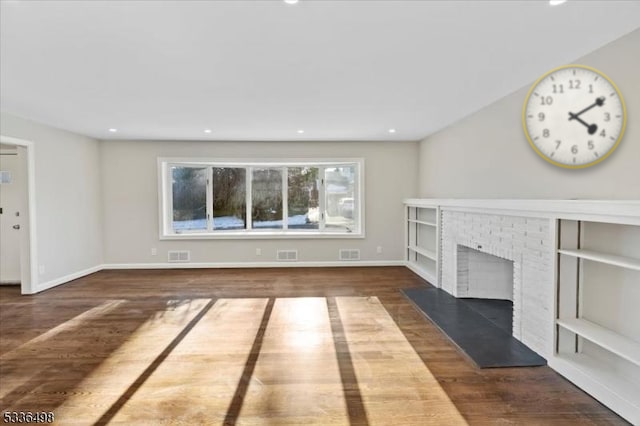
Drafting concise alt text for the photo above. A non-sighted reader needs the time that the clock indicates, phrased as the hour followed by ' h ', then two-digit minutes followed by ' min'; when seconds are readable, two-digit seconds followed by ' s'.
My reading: 4 h 10 min
